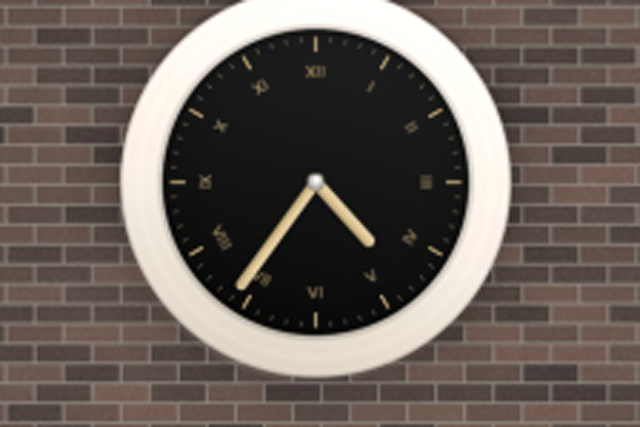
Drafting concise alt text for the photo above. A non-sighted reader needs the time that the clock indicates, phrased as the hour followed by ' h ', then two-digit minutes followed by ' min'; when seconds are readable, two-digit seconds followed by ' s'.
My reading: 4 h 36 min
